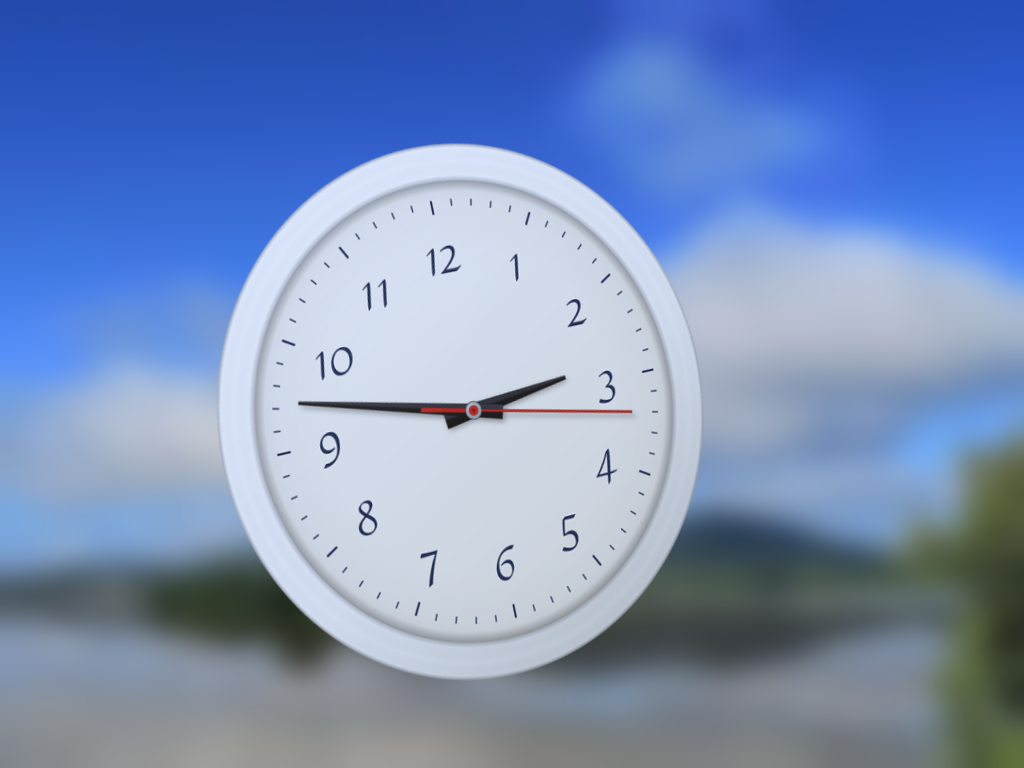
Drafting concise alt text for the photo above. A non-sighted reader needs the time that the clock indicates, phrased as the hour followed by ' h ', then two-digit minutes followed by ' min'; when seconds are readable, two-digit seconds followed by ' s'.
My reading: 2 h 47 min 17 s
